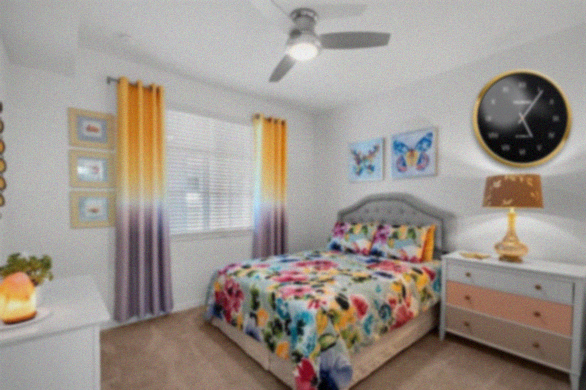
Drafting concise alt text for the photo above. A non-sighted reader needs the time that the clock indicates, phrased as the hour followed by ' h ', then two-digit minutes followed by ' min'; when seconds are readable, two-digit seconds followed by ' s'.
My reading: 5 h 06 min
